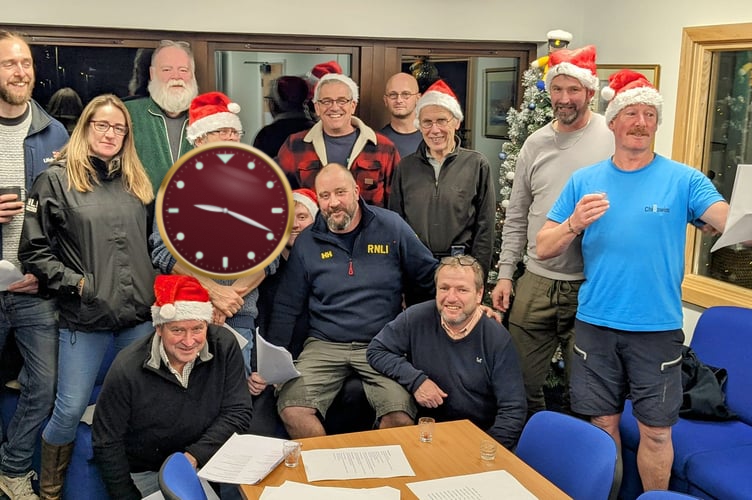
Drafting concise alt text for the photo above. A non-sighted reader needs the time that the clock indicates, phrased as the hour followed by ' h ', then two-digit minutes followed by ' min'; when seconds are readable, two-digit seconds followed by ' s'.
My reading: 9 h 19 min
